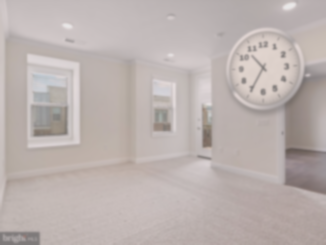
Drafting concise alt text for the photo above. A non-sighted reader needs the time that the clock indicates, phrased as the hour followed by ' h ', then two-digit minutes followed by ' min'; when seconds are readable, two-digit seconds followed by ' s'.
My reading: 10 h 35 min
